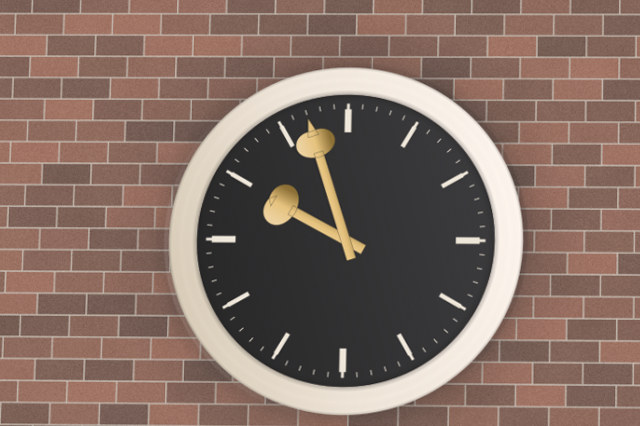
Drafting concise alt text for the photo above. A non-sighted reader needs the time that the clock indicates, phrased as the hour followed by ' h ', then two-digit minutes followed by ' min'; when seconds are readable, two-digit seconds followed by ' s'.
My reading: 9 h 57 min
